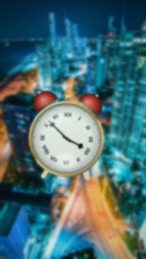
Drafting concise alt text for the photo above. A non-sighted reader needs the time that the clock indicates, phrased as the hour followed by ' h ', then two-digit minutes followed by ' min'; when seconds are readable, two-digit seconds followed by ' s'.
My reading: 3 h 52 min
